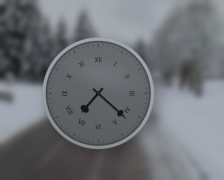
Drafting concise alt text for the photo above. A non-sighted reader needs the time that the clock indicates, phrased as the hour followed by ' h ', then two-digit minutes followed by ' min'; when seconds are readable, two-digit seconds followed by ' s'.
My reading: 7 h 22 min
